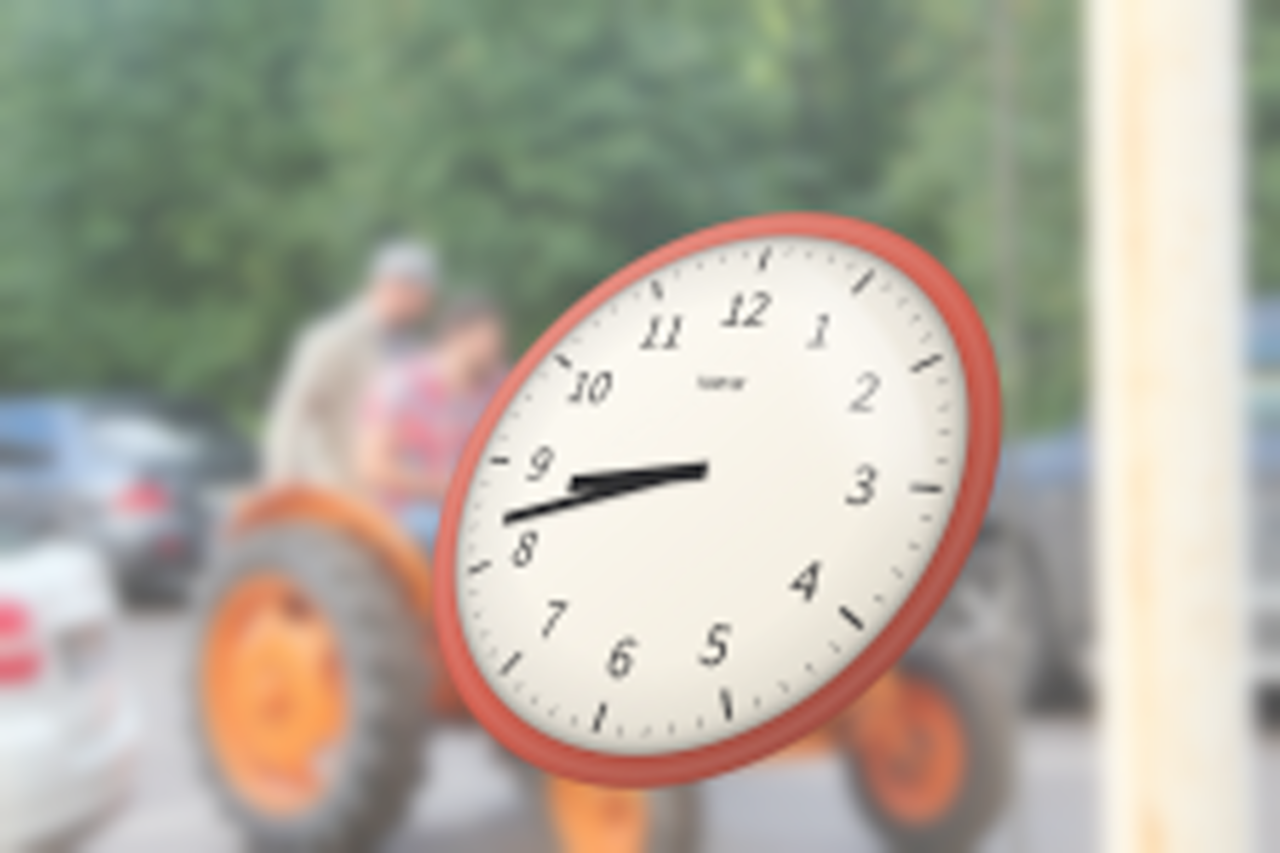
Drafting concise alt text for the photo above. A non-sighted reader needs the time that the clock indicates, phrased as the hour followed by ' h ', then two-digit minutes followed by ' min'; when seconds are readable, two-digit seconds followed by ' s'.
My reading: 8 h 42 min
